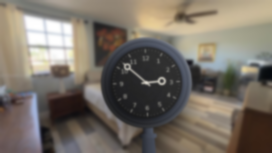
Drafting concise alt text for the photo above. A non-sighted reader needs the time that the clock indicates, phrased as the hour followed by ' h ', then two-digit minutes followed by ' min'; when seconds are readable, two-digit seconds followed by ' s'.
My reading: 2 h 52 min
